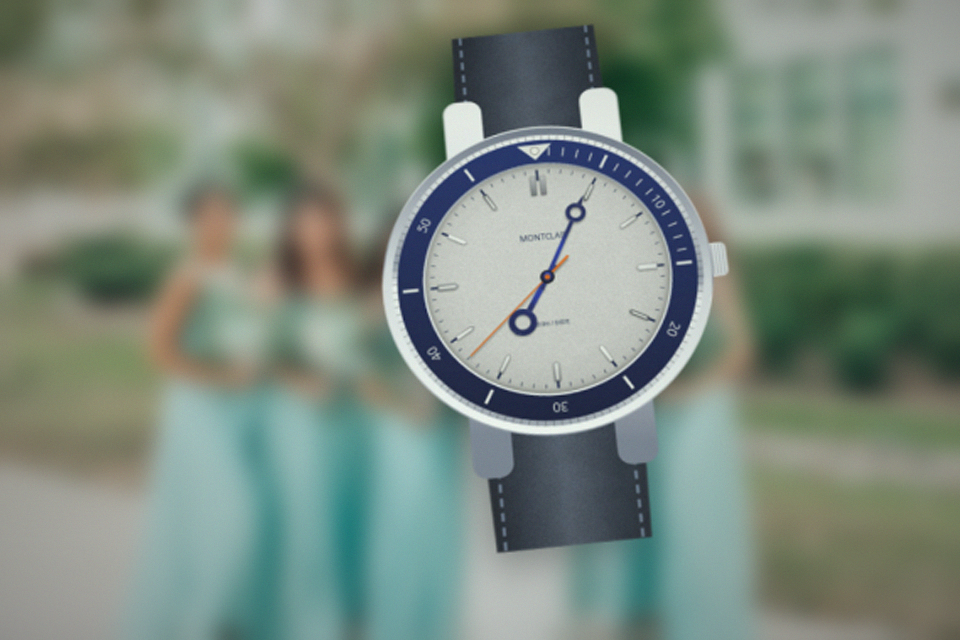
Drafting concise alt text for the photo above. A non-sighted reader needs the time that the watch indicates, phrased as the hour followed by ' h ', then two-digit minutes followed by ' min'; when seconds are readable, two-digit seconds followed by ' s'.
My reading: 7 h 04 min 38 s
